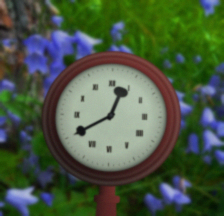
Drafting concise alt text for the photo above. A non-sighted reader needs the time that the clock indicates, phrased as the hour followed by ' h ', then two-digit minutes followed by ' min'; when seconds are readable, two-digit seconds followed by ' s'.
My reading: 12 h 40 min
